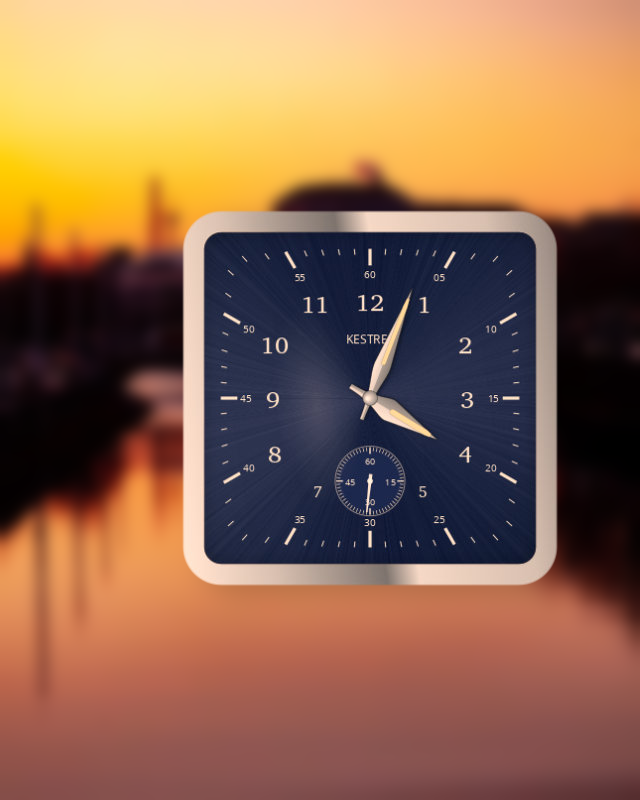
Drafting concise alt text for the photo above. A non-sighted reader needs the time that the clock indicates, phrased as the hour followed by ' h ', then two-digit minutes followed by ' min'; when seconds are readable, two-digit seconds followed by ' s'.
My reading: 4 h 03 min 31 s
